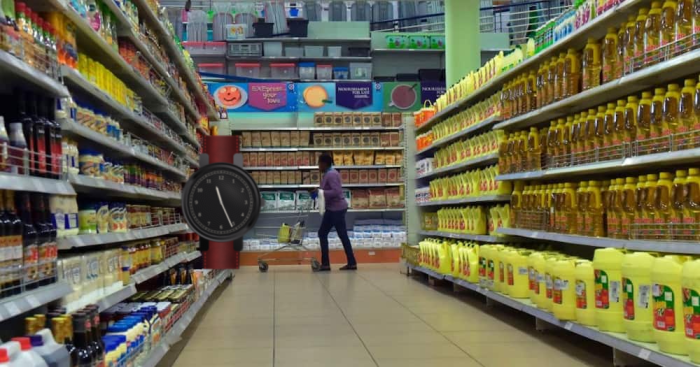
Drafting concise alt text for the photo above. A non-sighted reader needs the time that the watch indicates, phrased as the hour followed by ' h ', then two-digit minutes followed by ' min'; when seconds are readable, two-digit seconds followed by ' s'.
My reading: 11 h 26 min
